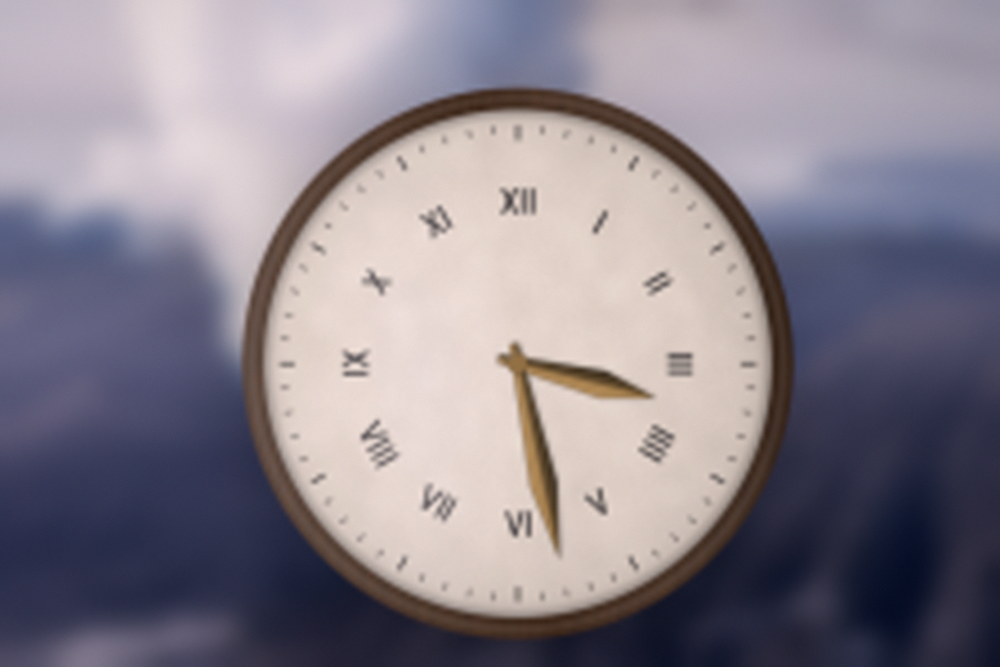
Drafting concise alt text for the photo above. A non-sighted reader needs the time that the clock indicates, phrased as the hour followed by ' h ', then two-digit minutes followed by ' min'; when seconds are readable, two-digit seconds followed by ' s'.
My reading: 3 h 28 min
